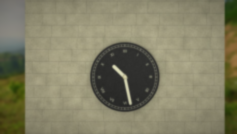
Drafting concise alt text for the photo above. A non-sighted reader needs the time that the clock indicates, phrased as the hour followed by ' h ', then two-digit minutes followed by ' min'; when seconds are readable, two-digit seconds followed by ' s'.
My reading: 10 h 28 min
